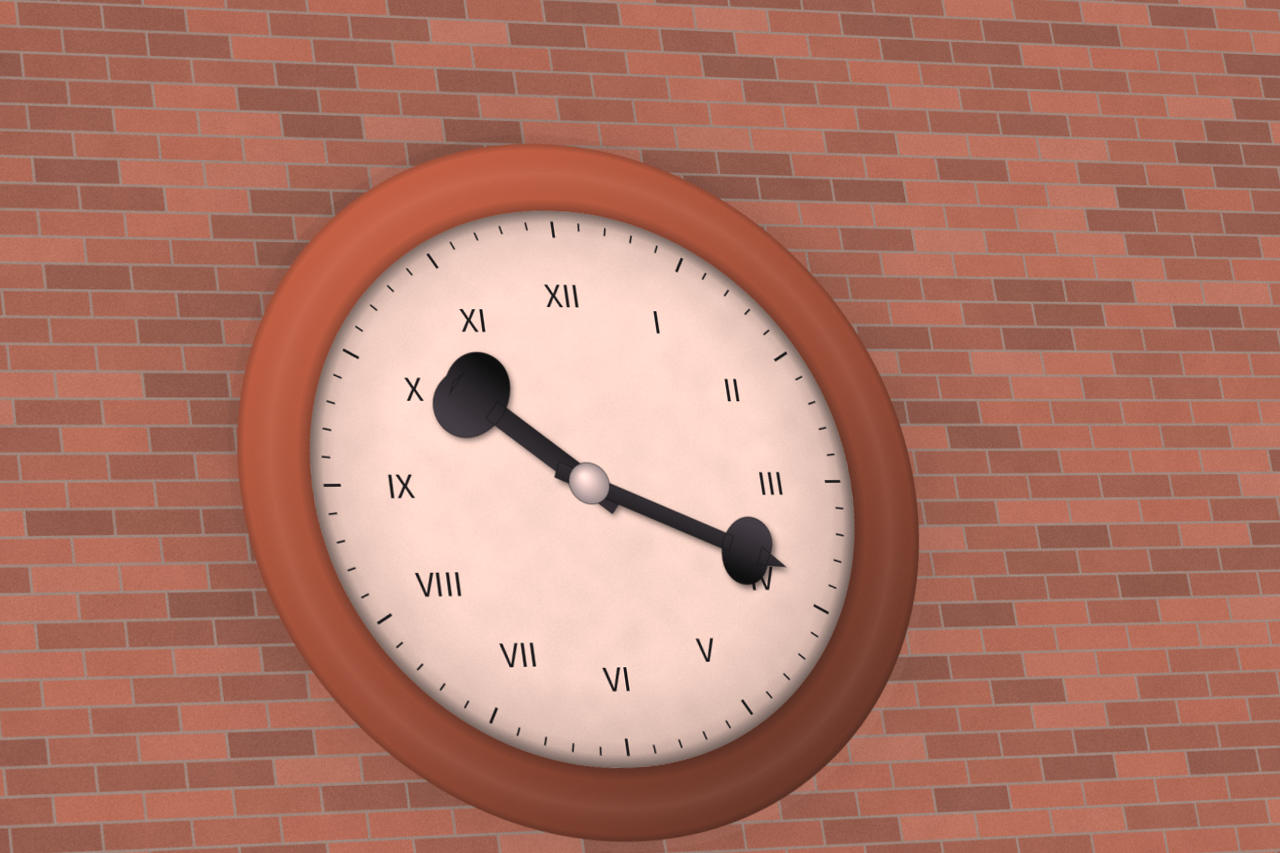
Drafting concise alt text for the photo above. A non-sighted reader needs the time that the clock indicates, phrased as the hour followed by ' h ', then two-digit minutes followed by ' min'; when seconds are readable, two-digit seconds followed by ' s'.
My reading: 10 h 19 min
